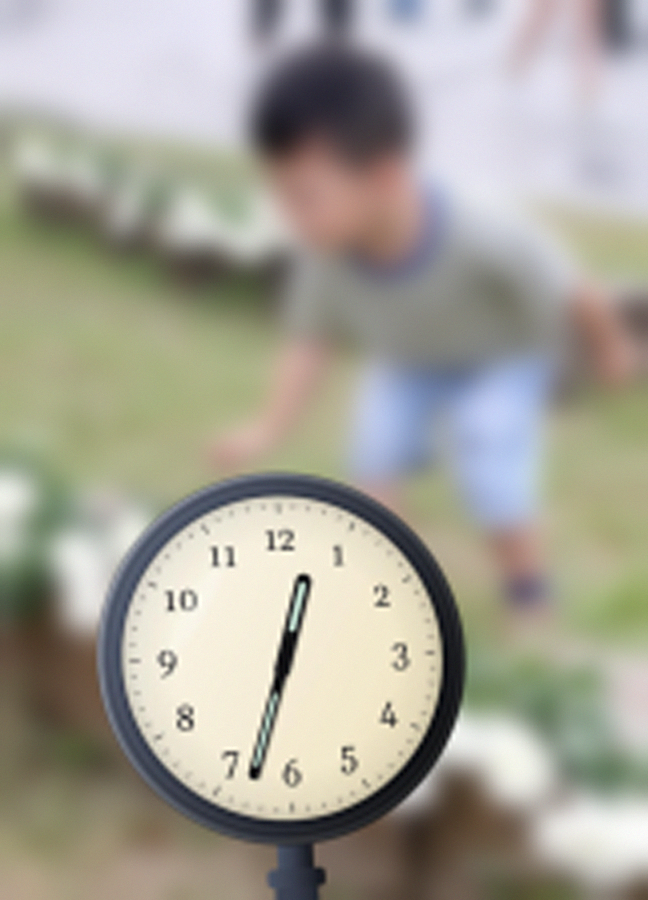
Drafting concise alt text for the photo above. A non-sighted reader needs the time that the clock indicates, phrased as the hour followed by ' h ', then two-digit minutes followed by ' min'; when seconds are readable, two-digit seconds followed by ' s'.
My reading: 12 h 33 min
